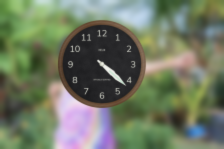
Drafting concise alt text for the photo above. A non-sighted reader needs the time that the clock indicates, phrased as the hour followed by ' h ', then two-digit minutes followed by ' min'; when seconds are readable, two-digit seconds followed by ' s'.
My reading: 4 h 22 min
